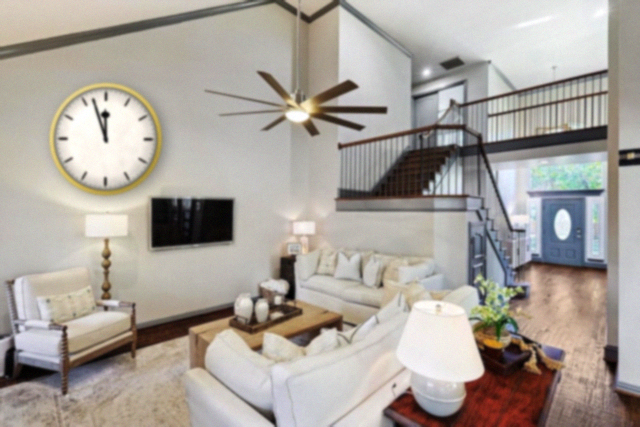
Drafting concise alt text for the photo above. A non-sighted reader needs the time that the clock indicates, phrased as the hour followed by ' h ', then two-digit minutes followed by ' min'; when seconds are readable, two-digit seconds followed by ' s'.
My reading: 11 h 57 min
